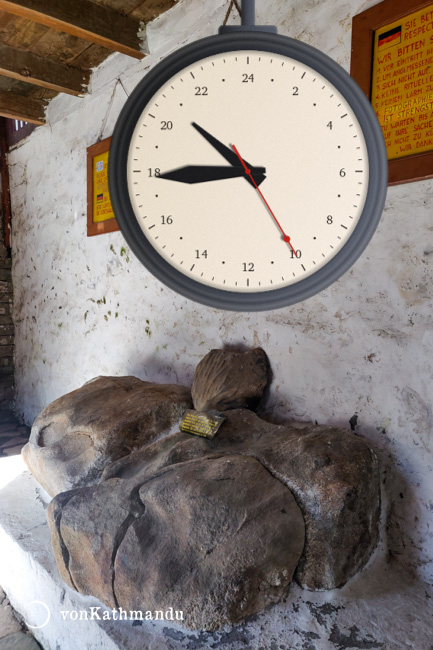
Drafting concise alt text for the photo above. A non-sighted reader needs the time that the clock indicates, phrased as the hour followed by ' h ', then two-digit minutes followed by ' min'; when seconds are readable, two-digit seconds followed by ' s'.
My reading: 20 h 44 min 25 s
